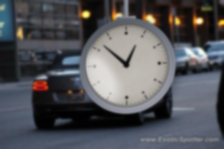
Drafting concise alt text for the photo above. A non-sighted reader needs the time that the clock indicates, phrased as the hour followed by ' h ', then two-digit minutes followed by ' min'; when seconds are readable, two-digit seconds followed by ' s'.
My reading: 12 h 52 min
